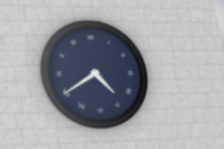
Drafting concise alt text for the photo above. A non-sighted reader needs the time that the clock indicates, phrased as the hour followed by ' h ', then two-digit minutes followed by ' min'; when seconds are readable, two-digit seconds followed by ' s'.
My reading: 4 h 40 min
